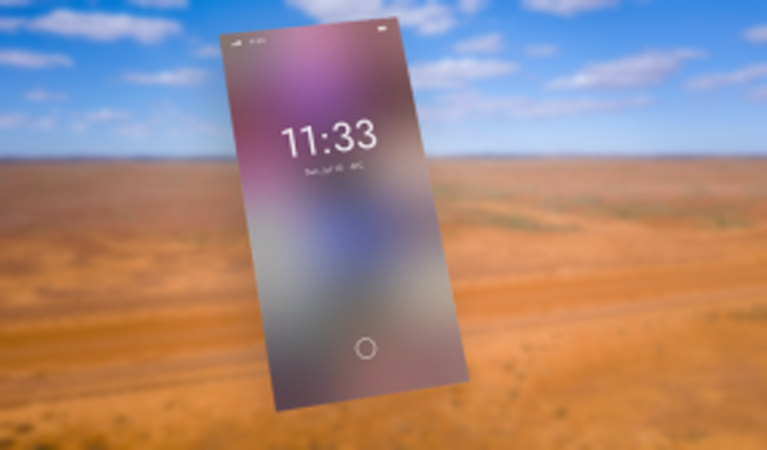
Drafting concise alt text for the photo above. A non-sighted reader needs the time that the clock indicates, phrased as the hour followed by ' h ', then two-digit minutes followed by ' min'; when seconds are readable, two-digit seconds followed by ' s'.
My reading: 11 h 33 min
